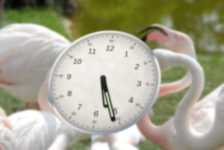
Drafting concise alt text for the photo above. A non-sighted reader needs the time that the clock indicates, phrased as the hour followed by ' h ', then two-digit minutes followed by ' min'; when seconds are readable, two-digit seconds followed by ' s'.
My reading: 5 h 26 min
